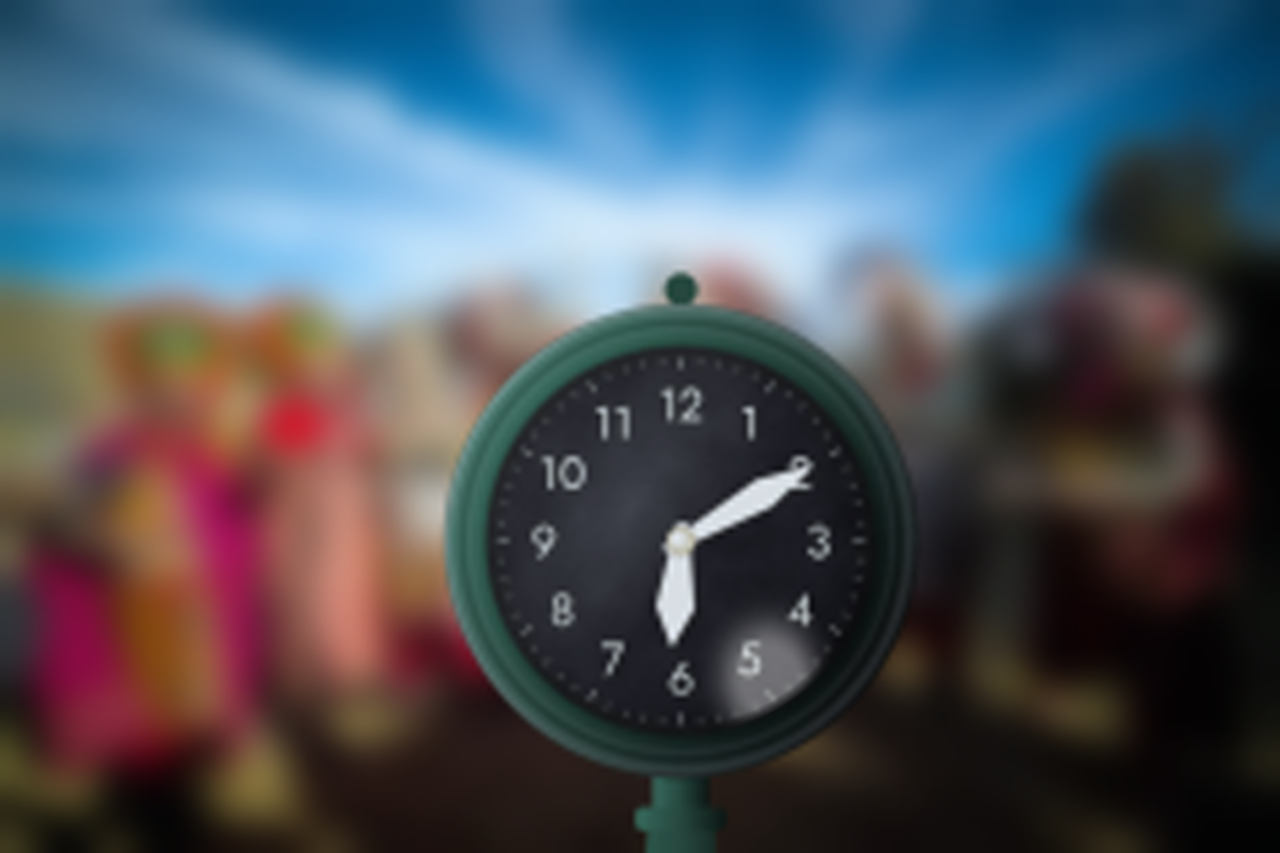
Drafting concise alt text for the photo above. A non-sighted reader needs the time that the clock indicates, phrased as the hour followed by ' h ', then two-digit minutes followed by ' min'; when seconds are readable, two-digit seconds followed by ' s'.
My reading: 6 h 10 min
